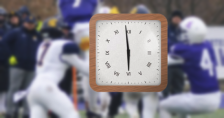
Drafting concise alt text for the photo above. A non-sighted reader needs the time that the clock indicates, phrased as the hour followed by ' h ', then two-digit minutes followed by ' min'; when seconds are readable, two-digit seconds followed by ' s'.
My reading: 5 h 59 min
